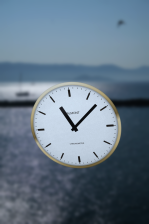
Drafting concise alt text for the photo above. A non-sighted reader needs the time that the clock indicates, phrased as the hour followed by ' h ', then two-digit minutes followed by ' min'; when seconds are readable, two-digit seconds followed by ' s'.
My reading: 11 h 08 min
